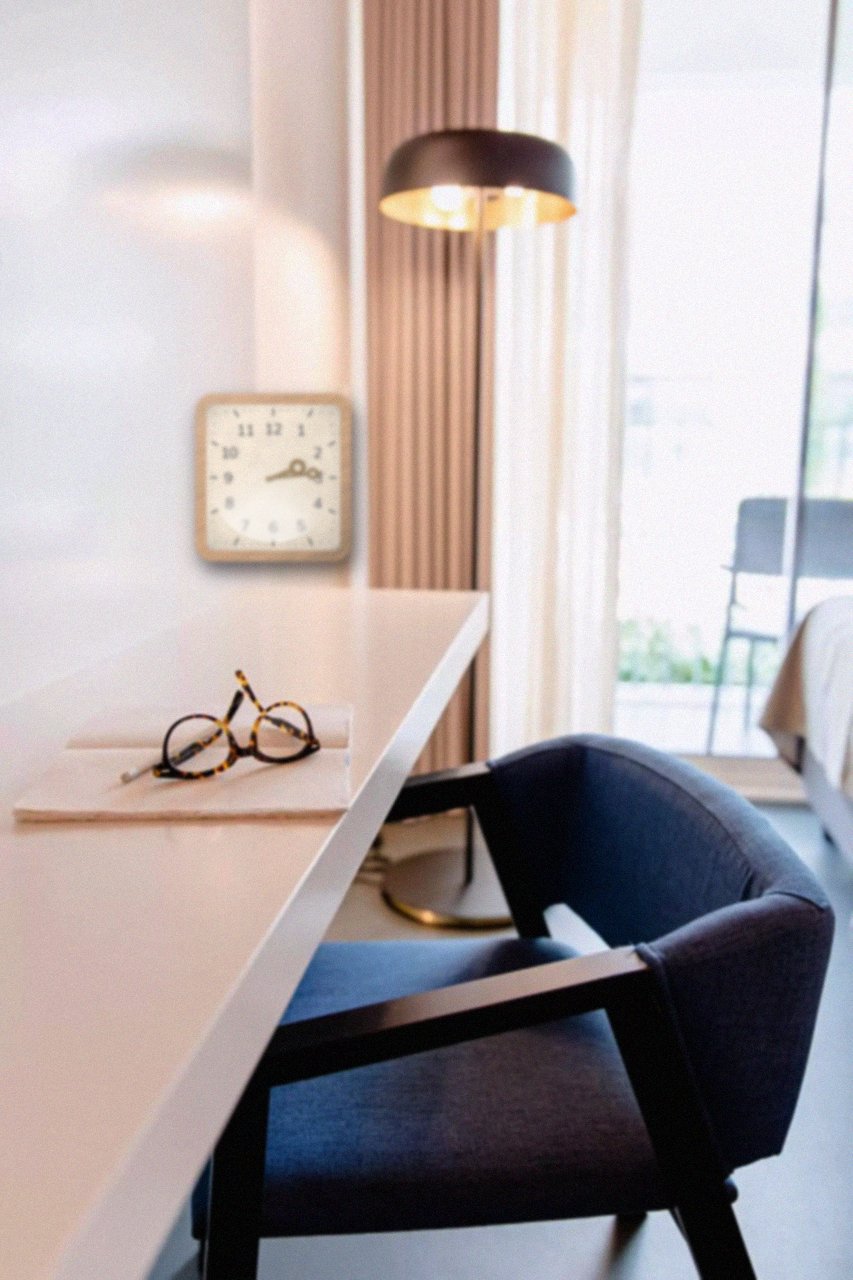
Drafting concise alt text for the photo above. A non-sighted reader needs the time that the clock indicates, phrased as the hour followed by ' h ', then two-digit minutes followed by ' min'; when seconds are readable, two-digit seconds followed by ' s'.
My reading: 2 h 14 min
